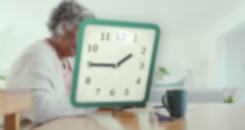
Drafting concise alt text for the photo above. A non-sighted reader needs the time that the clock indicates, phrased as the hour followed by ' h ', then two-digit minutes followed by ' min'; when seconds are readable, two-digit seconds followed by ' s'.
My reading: 1 h 45 min
